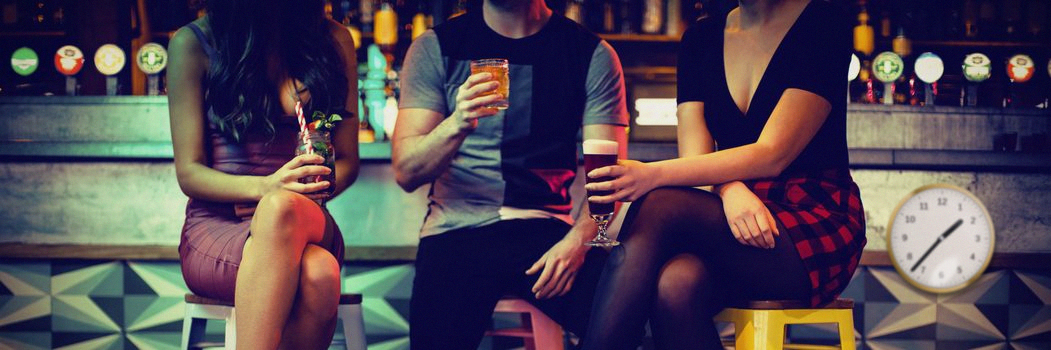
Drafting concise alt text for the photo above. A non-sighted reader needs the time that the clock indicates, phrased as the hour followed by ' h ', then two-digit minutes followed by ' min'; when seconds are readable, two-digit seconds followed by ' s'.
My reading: 1 h 37 min
